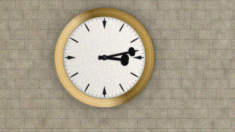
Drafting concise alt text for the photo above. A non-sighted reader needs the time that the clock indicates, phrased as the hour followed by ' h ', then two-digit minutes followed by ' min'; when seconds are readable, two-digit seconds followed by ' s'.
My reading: 3 h 13 min
